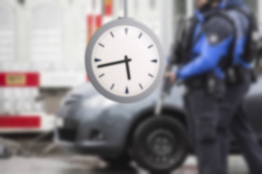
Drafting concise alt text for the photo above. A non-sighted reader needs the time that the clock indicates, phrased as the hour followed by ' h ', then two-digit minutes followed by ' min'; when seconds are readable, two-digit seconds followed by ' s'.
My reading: 5 h 43 min
